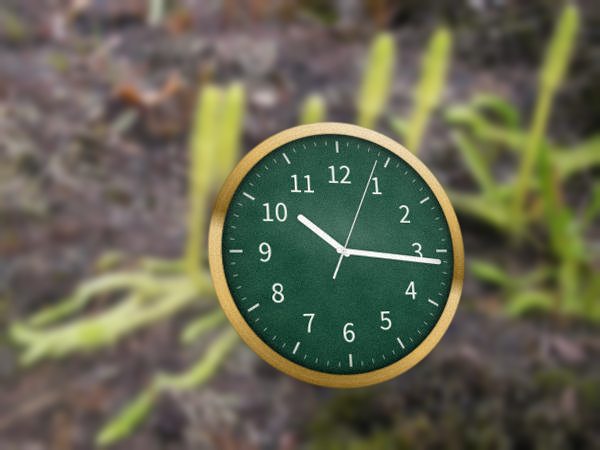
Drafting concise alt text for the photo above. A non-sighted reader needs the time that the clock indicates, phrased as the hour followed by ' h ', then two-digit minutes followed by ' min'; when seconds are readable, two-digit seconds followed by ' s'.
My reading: 10 h 16 min 04 s
